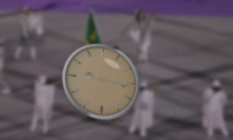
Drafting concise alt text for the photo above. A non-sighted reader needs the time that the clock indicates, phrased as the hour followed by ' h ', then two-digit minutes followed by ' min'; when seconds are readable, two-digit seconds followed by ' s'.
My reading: 9 h 16 min
